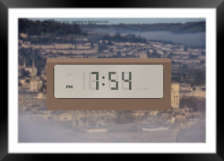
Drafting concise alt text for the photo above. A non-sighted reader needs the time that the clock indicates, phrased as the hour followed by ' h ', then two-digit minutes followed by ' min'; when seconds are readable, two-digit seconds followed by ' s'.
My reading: 7 h 54 min
